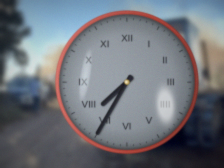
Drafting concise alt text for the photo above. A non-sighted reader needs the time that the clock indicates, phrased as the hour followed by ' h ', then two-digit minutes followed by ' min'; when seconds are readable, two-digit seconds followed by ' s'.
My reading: 7 h 35 min
